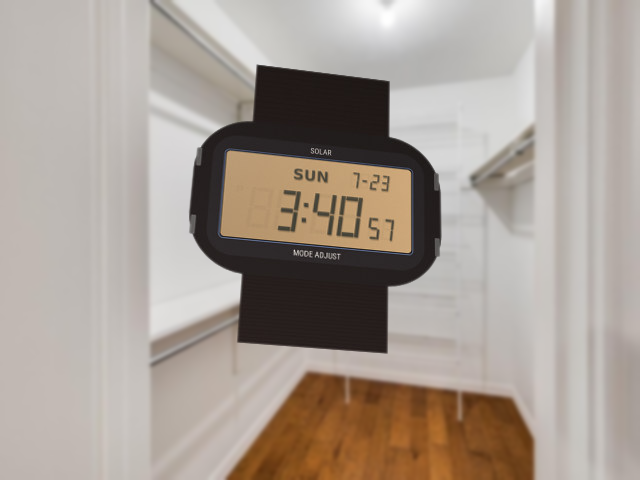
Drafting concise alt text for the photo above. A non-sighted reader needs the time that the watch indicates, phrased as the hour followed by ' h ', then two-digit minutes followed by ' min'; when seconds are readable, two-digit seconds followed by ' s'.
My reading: 3 h 40 min 57 s
